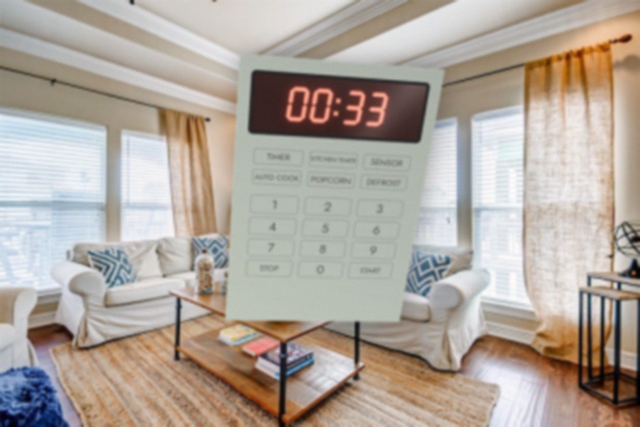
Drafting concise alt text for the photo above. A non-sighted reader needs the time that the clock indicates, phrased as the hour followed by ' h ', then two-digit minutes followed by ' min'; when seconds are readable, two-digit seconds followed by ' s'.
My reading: 0 h 33 min
